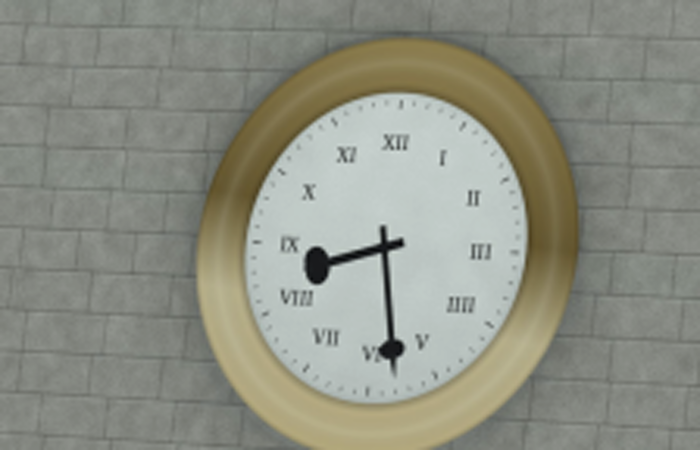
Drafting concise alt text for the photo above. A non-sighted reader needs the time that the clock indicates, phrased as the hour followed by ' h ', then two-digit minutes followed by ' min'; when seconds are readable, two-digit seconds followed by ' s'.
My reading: 8 h 28 min
